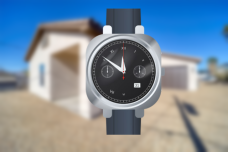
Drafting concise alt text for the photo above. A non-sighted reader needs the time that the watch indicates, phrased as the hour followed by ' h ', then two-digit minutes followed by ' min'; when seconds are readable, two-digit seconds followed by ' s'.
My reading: 11 h 51 min
